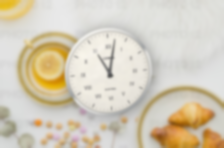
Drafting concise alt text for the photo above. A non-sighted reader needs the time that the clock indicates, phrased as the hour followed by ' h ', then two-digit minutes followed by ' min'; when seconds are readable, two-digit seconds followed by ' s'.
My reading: 11 h 02 min
